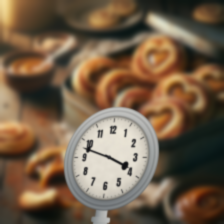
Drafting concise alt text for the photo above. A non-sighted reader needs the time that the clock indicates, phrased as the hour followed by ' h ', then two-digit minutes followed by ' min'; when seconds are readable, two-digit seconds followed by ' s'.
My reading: 3 h 48 min
